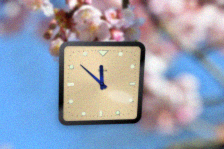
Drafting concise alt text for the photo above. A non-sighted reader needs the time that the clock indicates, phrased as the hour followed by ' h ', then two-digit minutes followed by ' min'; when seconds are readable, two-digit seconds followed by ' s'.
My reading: 11 h 52 min
